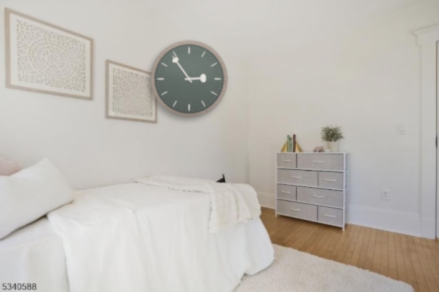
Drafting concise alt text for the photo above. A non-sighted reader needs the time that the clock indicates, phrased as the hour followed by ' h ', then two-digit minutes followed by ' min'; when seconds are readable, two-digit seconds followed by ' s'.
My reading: 2 h 54 min
